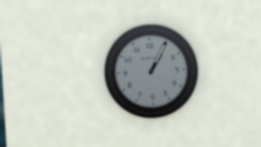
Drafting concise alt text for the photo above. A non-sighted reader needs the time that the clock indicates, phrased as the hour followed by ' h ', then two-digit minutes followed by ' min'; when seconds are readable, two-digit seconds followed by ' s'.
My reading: 1 h 05 min
